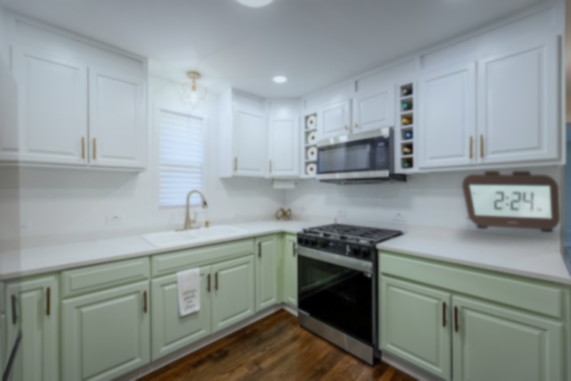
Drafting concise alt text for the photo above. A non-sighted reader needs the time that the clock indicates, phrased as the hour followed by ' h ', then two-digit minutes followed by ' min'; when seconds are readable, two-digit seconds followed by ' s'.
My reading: 2 h 24 min
